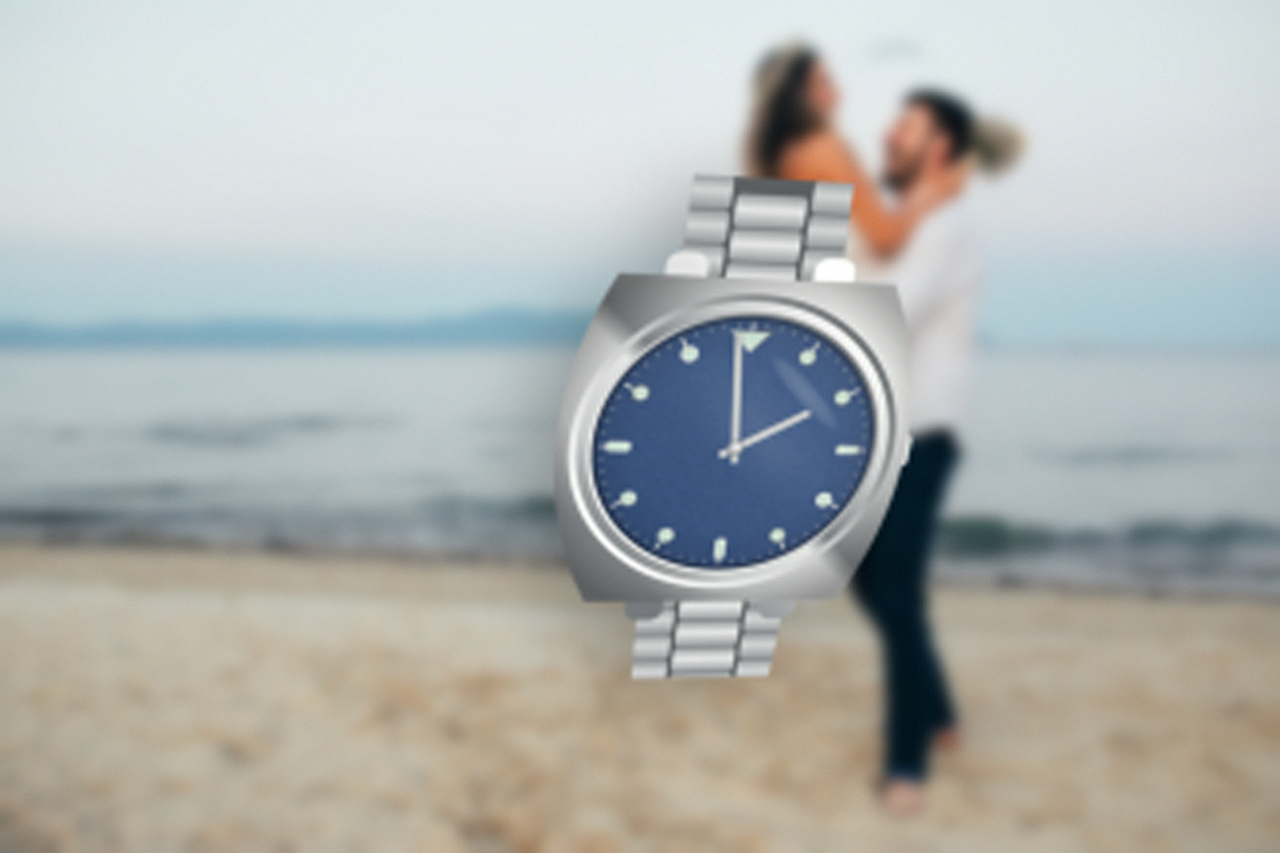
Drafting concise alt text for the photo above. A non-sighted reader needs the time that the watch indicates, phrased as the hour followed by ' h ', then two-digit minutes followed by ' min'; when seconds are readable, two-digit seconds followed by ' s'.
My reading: 1 h 59 min
